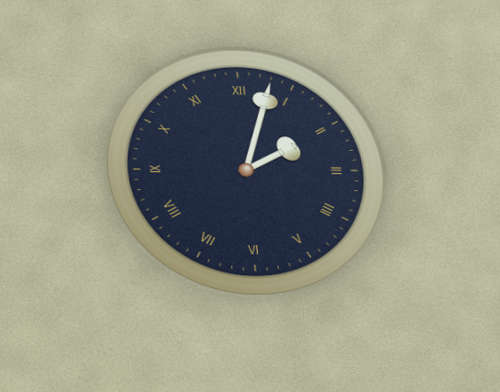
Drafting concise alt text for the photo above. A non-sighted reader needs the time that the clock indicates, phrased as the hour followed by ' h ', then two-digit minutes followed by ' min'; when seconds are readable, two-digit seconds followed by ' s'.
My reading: 2 h 03 min
